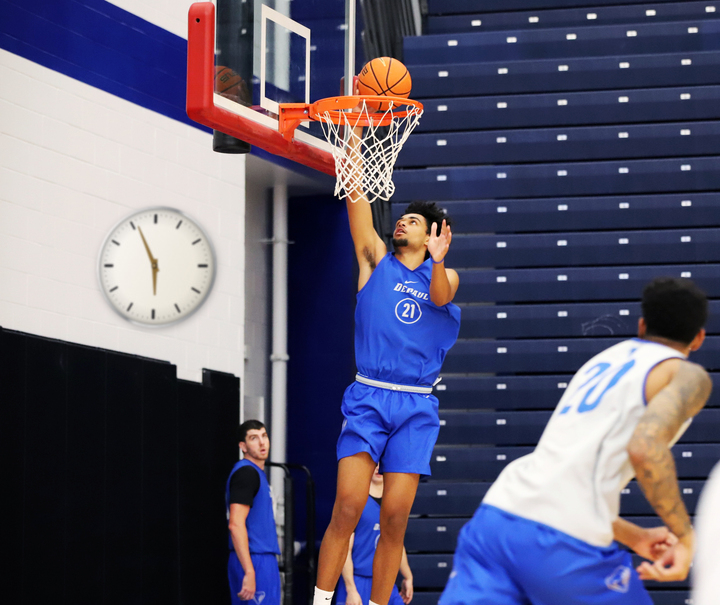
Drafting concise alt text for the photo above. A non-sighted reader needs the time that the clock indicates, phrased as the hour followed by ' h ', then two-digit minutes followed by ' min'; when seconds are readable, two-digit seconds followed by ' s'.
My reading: 5 h 56 min
